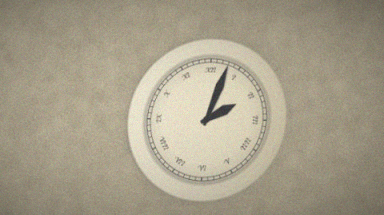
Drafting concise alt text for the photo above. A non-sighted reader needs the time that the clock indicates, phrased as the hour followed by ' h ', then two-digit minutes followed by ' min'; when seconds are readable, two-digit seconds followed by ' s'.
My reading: 2 h 03 min
